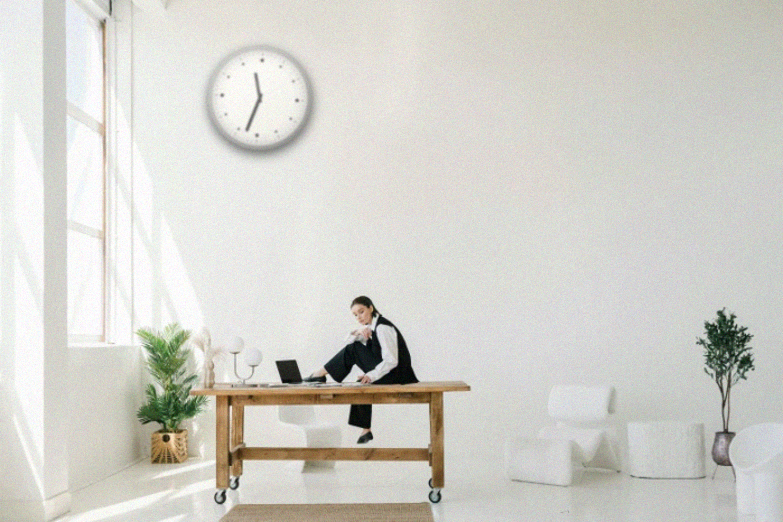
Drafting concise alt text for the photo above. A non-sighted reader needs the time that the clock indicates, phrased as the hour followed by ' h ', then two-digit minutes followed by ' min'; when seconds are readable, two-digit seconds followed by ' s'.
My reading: 11 h 33 min
